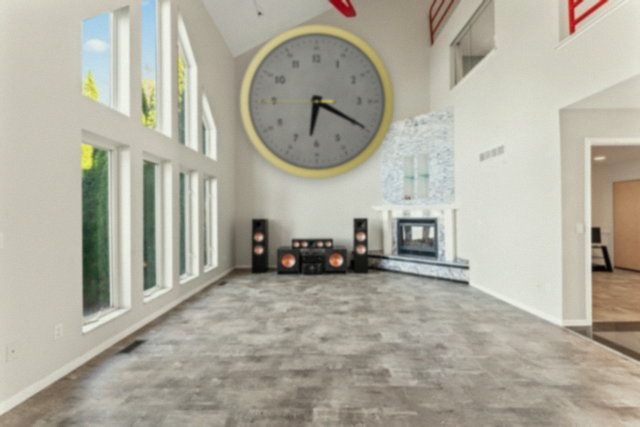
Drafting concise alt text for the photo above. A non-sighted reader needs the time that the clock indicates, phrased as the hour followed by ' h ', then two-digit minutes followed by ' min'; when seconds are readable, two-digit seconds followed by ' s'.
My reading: 6 h 19 min 45 s
